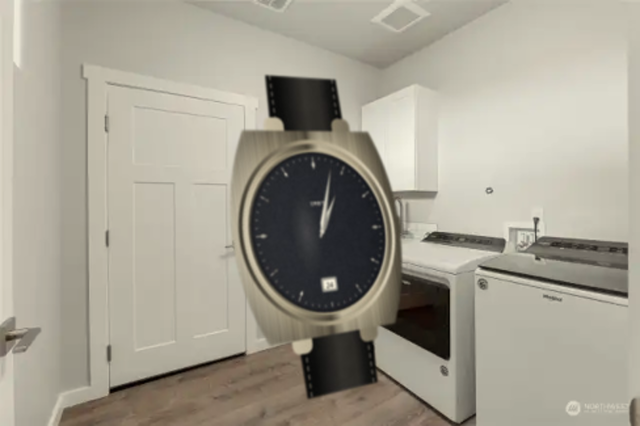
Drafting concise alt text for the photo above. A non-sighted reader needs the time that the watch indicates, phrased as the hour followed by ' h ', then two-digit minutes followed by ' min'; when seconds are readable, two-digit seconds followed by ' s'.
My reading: 1 h 03 min
